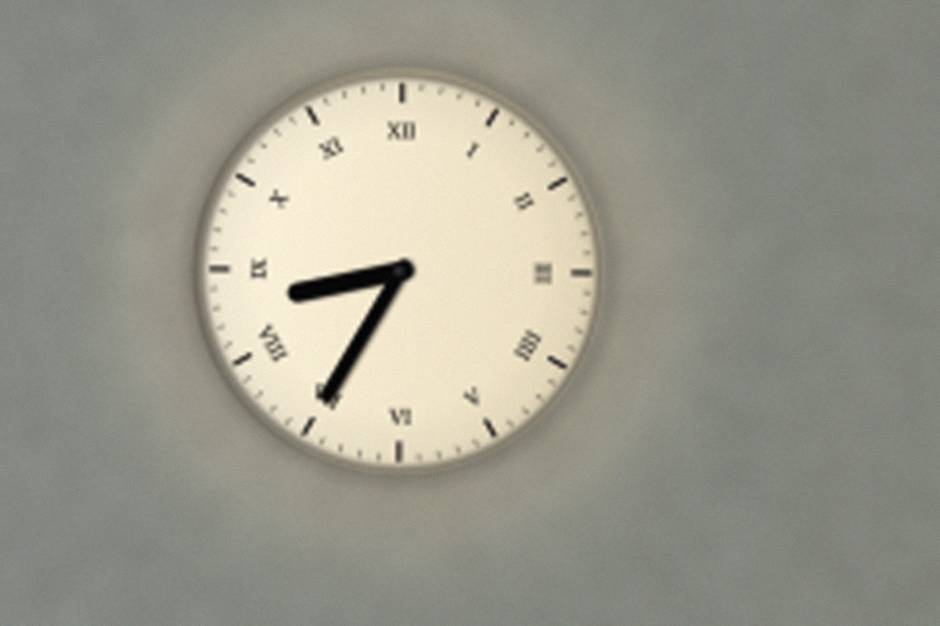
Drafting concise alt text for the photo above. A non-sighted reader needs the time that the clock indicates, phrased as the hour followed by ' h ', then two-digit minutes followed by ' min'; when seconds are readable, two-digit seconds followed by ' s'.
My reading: 8 h 35 min
